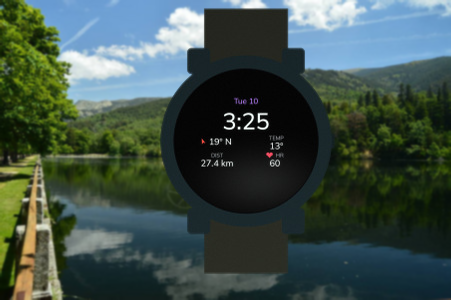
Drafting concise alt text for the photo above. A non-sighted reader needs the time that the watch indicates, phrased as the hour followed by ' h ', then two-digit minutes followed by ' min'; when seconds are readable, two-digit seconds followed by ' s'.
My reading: 3 h 25 min
